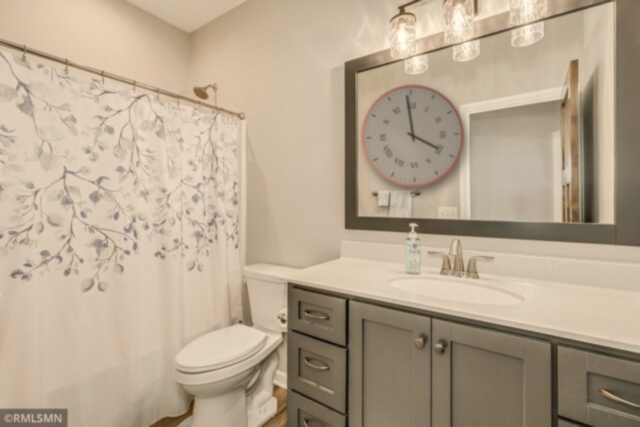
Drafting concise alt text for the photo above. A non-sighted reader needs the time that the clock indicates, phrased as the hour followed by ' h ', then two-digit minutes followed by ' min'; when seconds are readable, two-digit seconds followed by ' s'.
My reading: 3 h 59 min
